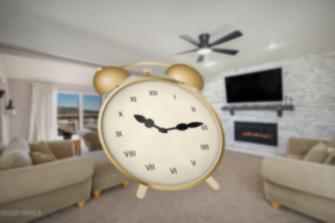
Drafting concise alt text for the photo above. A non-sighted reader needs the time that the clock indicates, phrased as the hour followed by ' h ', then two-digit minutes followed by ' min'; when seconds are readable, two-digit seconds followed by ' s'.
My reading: 10 h 14 min
